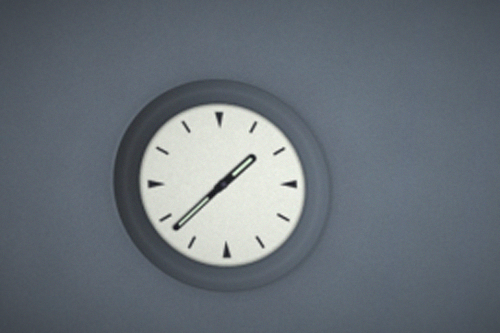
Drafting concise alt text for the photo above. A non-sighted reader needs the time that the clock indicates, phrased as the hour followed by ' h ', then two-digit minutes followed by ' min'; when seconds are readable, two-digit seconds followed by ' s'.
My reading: 1 h 38 min
